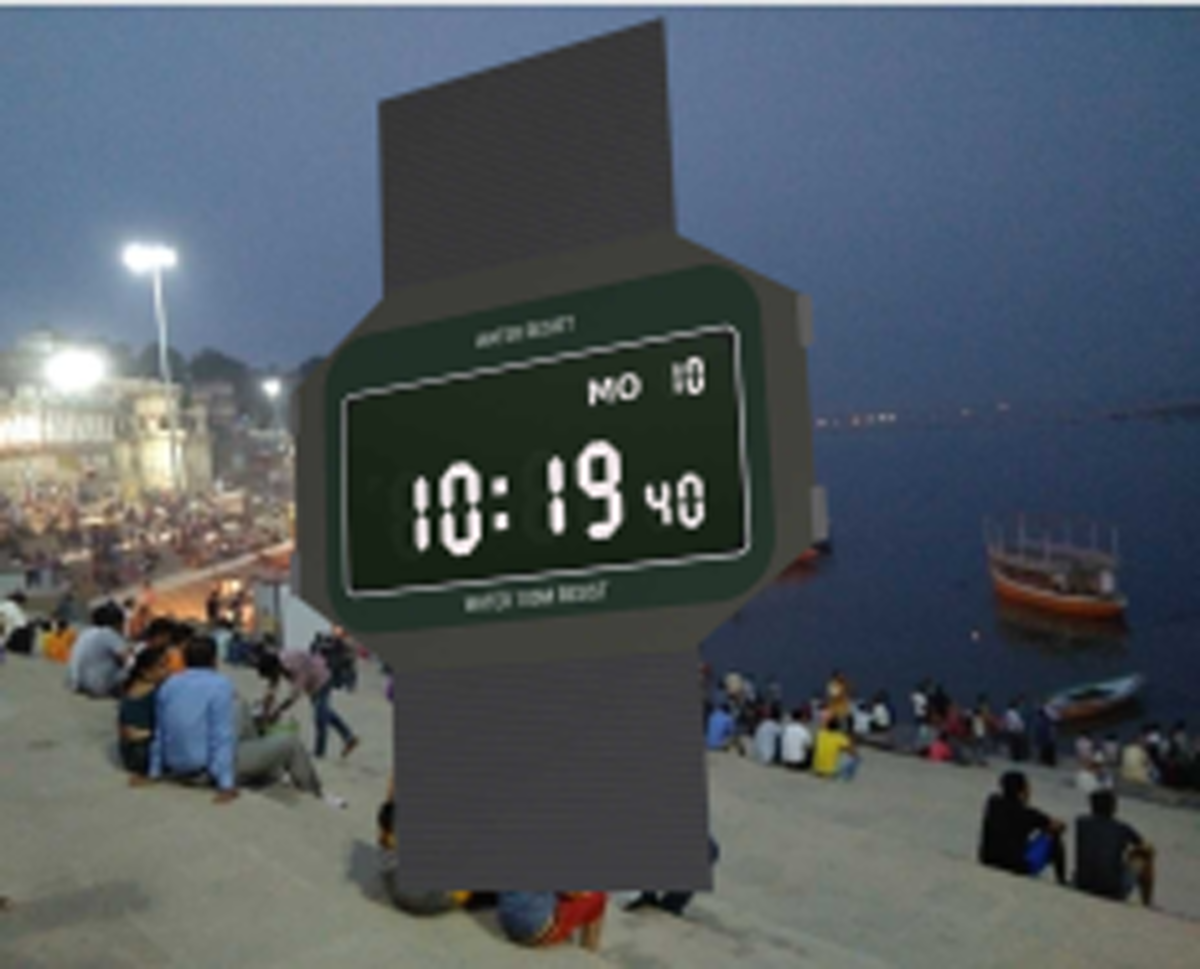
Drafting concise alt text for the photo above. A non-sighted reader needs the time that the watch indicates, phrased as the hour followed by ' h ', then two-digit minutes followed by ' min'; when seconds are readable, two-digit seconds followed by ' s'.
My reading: 10 h 19 min 40 s
